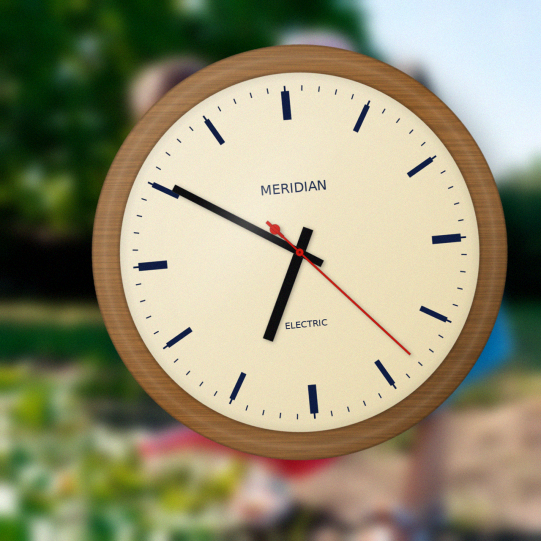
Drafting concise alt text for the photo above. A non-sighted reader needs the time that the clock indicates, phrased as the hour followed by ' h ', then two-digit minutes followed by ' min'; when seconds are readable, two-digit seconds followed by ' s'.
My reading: 6 h 50 min 23 s
